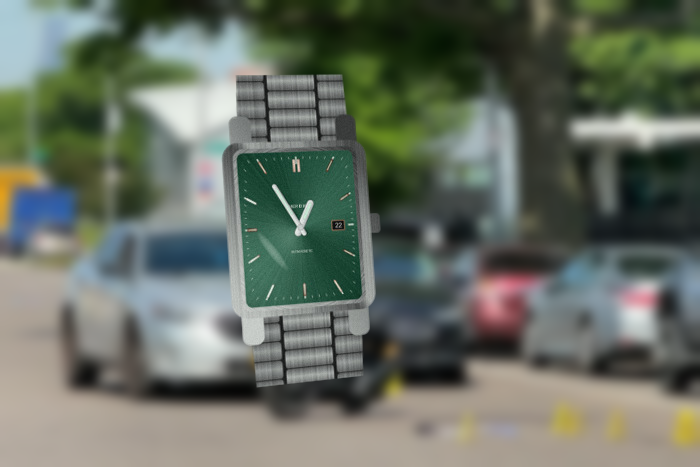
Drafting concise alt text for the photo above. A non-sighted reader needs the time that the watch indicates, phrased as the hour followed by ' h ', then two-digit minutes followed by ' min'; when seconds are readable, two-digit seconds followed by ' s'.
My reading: 12 h 55 min
